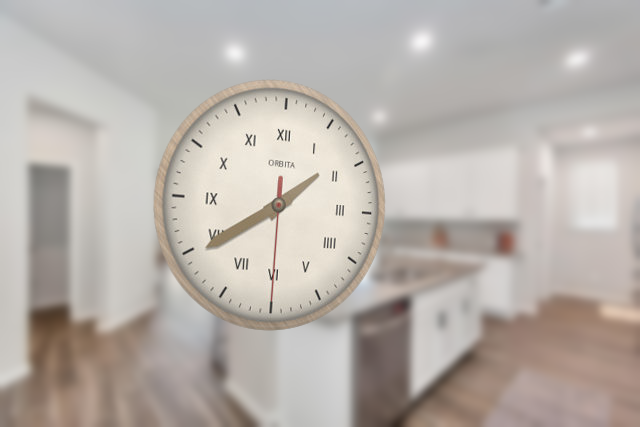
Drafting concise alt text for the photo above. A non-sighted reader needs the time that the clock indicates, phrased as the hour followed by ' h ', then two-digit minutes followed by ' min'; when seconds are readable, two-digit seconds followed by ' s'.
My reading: 1 h 39 min 30 s
